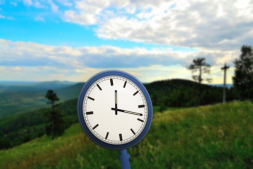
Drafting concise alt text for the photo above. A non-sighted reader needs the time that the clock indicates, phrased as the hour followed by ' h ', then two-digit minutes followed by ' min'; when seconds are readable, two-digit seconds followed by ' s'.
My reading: 12 h 18 min
